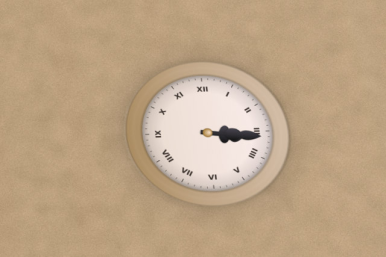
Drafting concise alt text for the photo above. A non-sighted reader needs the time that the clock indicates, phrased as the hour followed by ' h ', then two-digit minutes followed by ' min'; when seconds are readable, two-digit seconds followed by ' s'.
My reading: 3 h 16 min
